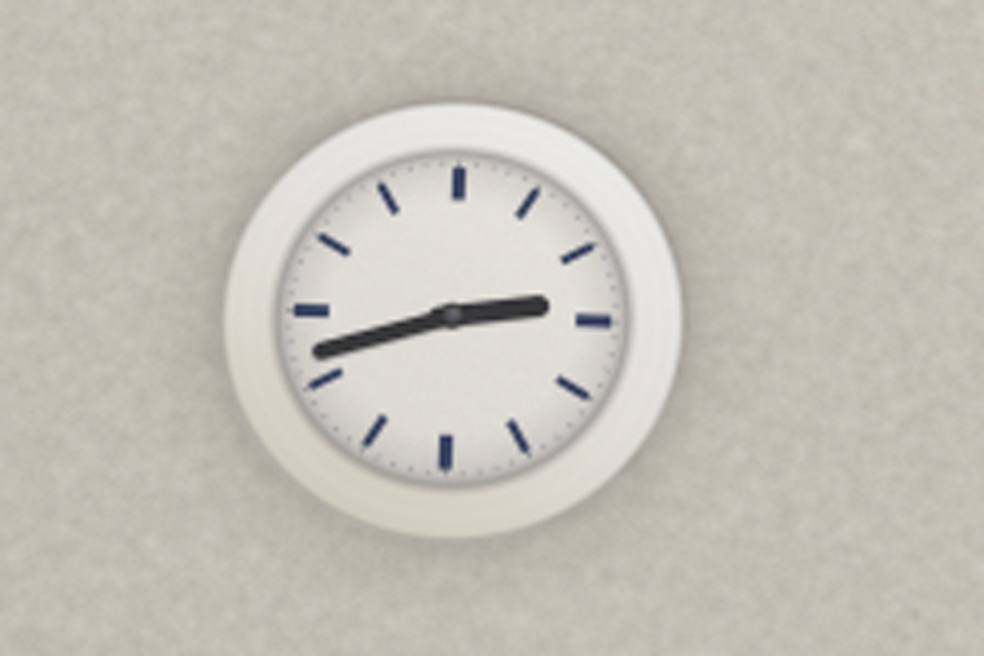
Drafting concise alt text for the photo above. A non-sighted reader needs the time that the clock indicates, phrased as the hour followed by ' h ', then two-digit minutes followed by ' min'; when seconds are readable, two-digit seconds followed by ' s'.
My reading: 2 h 42 min
